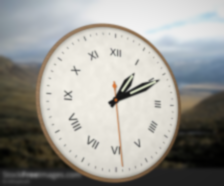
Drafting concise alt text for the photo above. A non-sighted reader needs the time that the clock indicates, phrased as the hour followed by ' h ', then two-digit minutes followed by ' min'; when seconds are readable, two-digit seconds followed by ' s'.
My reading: 1 h 10 min 29 s
